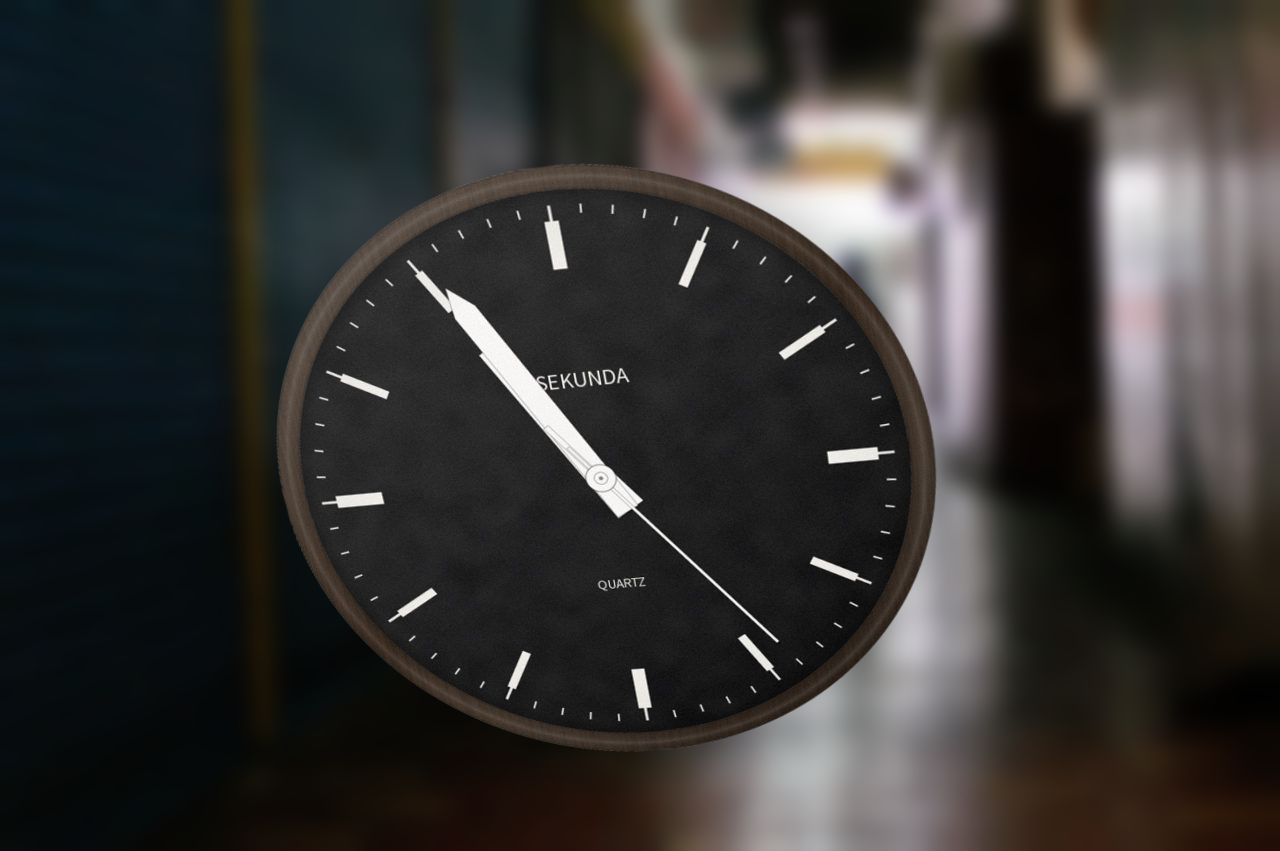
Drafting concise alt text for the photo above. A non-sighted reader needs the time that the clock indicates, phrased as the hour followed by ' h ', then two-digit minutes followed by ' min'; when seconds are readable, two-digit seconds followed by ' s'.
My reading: 10 h 55 min 24 s
